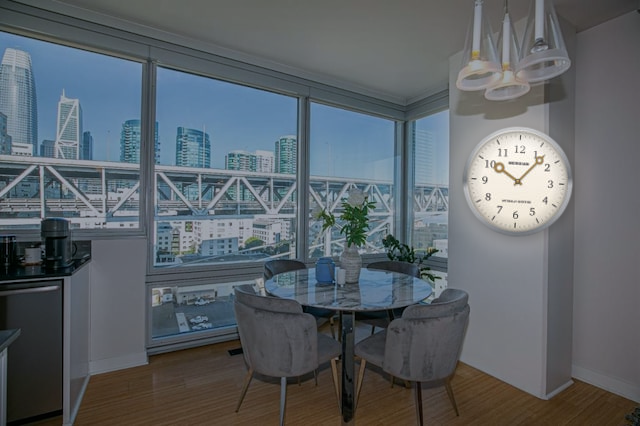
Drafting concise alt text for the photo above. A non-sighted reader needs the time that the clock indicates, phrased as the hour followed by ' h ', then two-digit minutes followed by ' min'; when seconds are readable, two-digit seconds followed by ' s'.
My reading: 10 h 07 min
